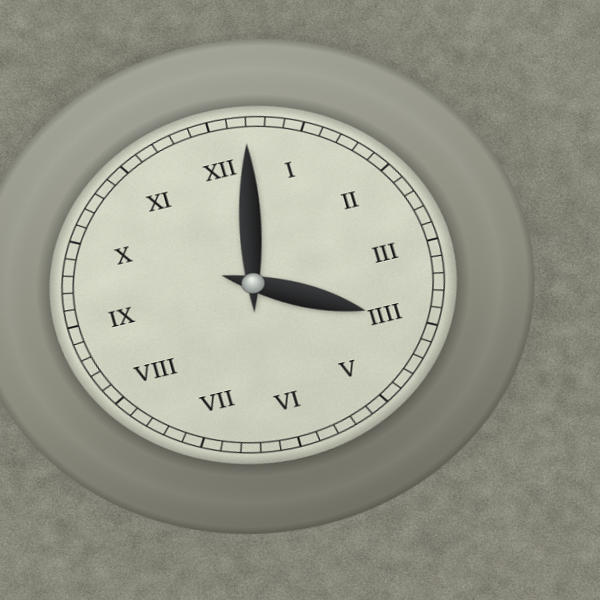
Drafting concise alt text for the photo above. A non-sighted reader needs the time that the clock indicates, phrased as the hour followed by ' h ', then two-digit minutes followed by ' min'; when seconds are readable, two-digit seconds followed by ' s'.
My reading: 4 h 02 min
